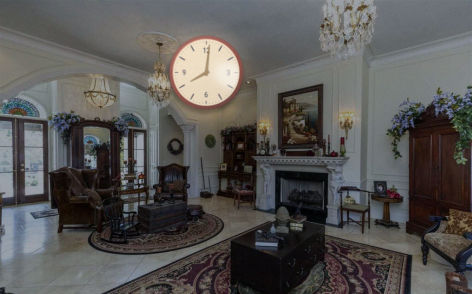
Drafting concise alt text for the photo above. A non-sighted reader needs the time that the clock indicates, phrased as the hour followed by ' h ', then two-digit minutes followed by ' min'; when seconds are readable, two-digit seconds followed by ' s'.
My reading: 8 h 01 min
